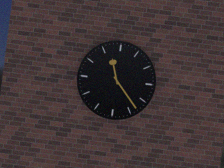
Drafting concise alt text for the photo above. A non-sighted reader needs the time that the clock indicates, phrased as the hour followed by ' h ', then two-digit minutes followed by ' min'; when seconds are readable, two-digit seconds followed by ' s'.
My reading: 11 h 23 min
